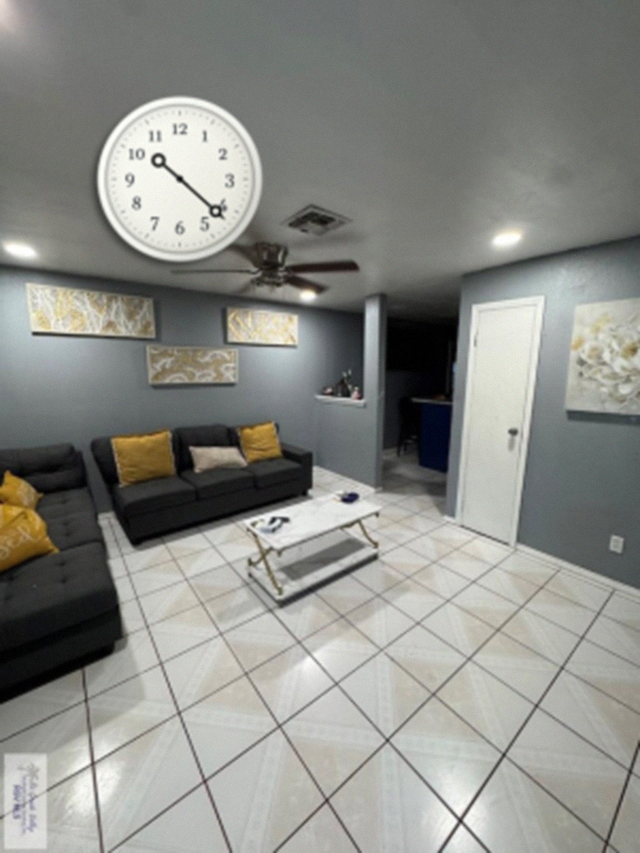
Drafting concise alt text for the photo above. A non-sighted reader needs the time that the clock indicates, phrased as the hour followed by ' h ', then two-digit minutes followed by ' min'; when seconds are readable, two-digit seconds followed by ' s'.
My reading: 10 h 22 min
